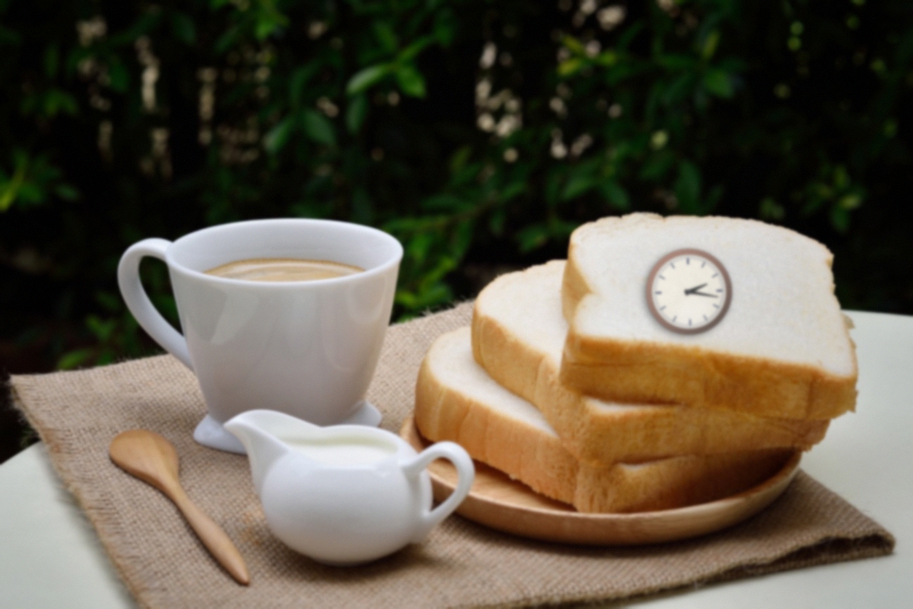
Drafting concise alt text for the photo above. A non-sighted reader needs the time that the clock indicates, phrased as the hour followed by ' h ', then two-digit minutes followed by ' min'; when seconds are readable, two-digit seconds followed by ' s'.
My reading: 2 h 17 min
